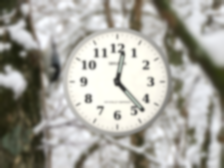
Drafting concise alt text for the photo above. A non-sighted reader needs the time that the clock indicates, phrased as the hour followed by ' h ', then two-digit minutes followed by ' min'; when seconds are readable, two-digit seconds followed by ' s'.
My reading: 12 h 23 min
